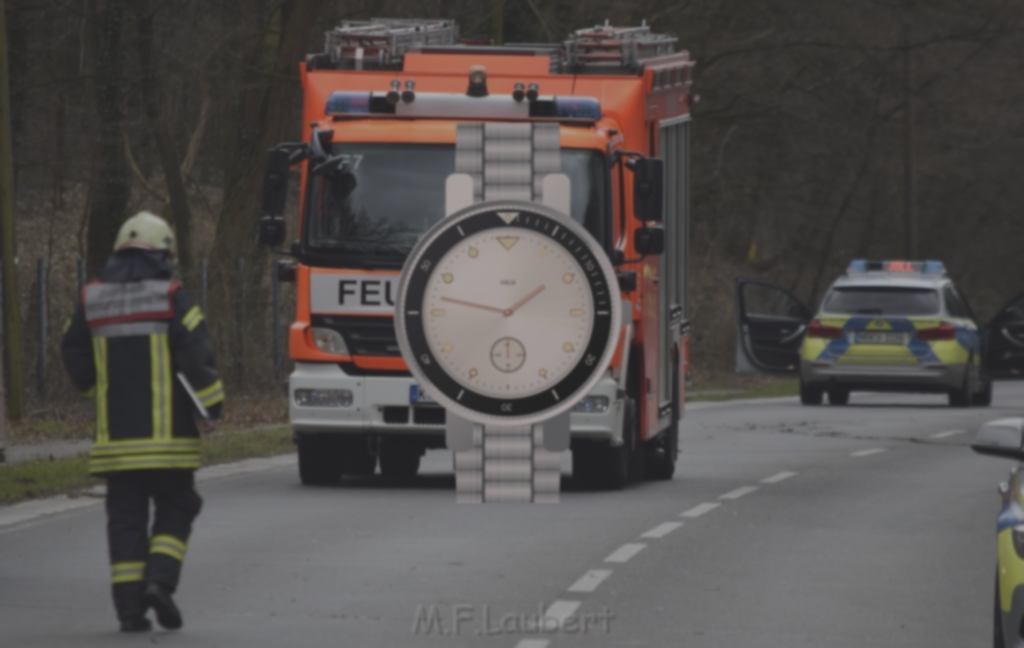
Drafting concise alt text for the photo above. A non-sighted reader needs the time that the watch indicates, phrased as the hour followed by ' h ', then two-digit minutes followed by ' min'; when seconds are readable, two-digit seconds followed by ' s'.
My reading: 1 h 47 min
